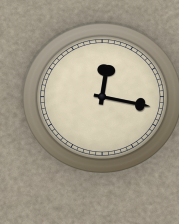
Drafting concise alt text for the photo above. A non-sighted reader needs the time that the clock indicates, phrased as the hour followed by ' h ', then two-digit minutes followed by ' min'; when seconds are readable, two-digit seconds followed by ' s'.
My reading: 12 h 17 min
